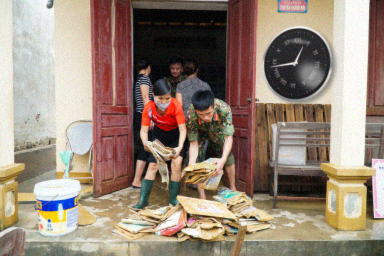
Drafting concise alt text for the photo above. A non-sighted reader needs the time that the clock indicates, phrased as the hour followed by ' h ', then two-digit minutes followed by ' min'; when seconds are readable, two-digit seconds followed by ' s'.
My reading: 12 h 43 min
